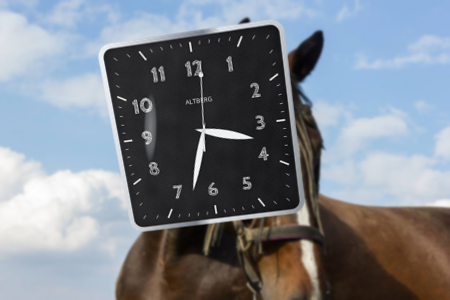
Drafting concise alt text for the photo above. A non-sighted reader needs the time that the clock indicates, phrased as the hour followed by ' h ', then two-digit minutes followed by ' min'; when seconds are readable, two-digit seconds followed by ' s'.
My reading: 3 h 33 min 01 s
